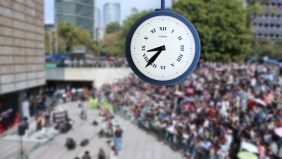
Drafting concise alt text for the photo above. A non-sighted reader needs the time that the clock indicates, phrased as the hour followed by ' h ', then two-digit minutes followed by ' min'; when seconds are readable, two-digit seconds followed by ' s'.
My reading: 8 h 37 min
